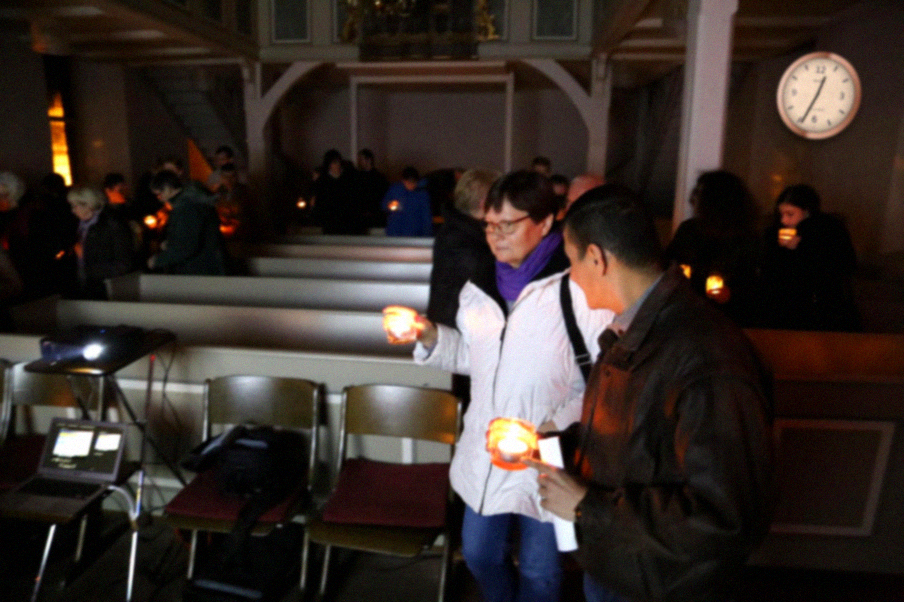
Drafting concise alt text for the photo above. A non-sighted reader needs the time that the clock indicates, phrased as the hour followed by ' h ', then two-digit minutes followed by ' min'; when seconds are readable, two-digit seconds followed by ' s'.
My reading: 12 h 34 min
